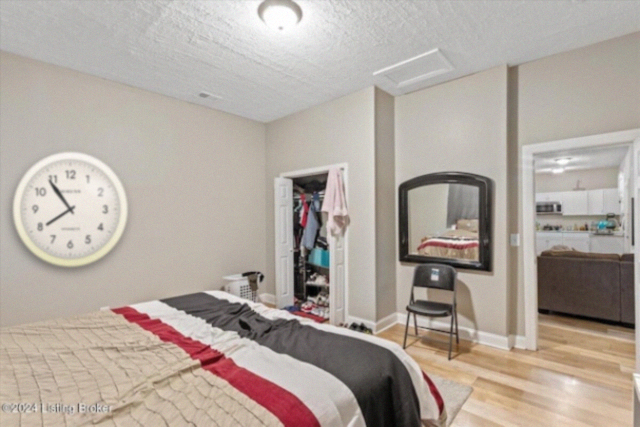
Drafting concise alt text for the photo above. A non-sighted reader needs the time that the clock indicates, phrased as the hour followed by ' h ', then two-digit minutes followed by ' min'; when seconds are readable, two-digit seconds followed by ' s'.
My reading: 7 h 54 min
